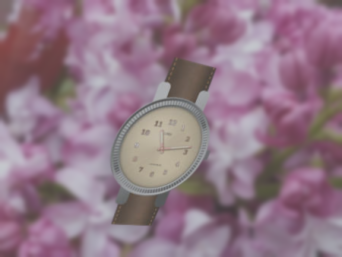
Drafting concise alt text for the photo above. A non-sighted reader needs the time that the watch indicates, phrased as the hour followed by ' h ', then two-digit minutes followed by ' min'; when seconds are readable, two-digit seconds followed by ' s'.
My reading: 11 h 13 min
